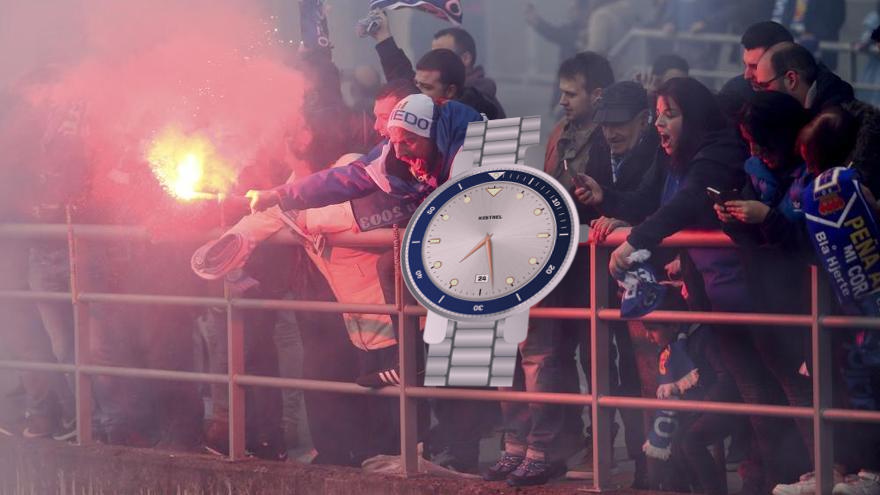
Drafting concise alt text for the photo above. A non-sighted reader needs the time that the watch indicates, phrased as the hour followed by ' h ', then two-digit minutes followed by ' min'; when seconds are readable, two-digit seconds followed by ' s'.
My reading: 7 h 28 min
